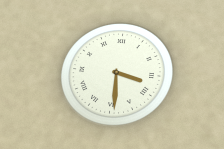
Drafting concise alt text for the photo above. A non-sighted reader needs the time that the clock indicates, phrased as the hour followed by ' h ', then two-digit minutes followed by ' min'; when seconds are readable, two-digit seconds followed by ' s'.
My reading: 3 h 29 min
